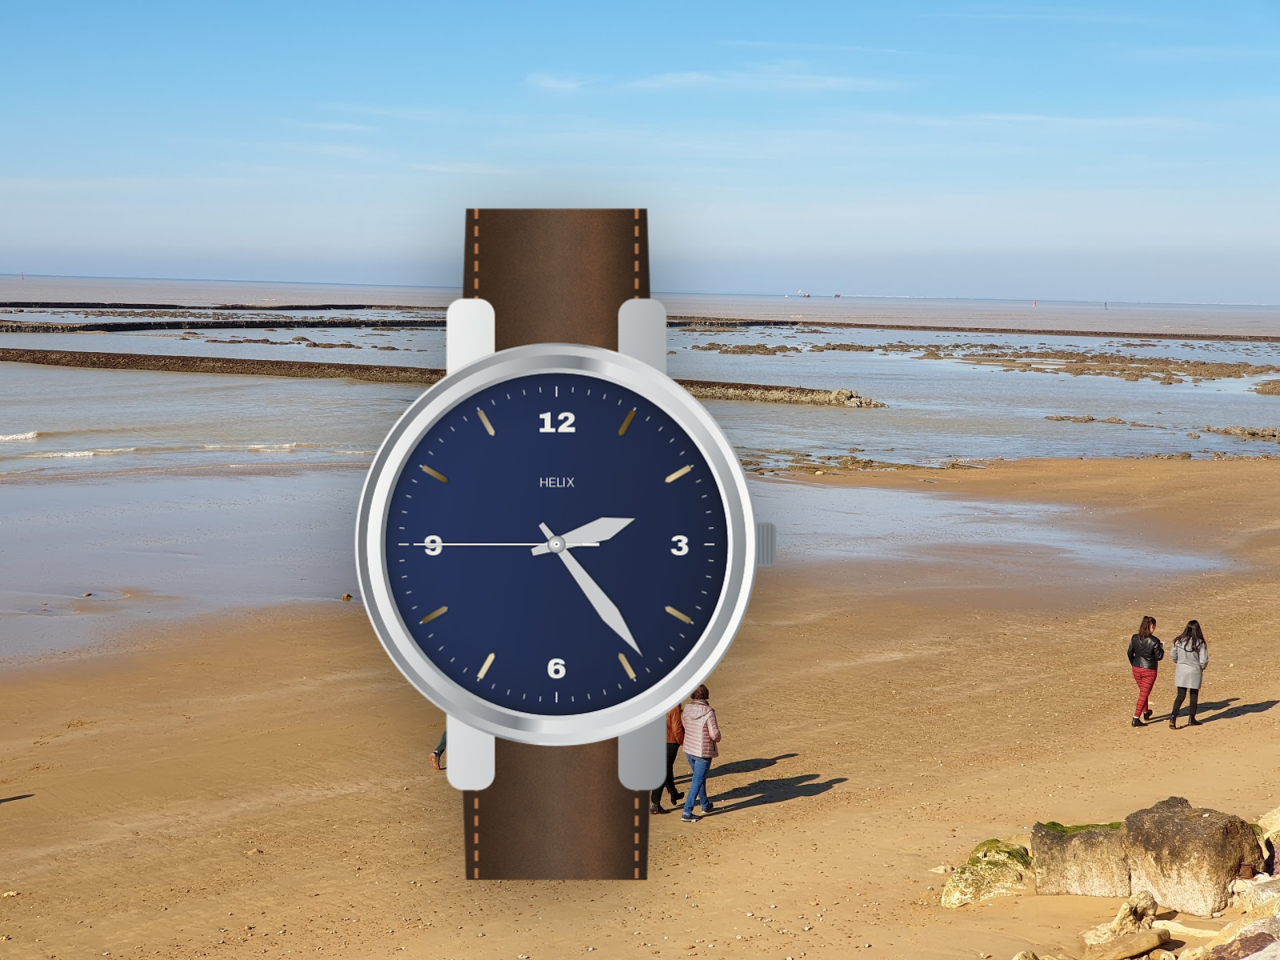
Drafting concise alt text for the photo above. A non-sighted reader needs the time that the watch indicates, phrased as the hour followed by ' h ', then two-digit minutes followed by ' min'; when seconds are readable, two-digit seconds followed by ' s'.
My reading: 2 h 23 min 45 s
